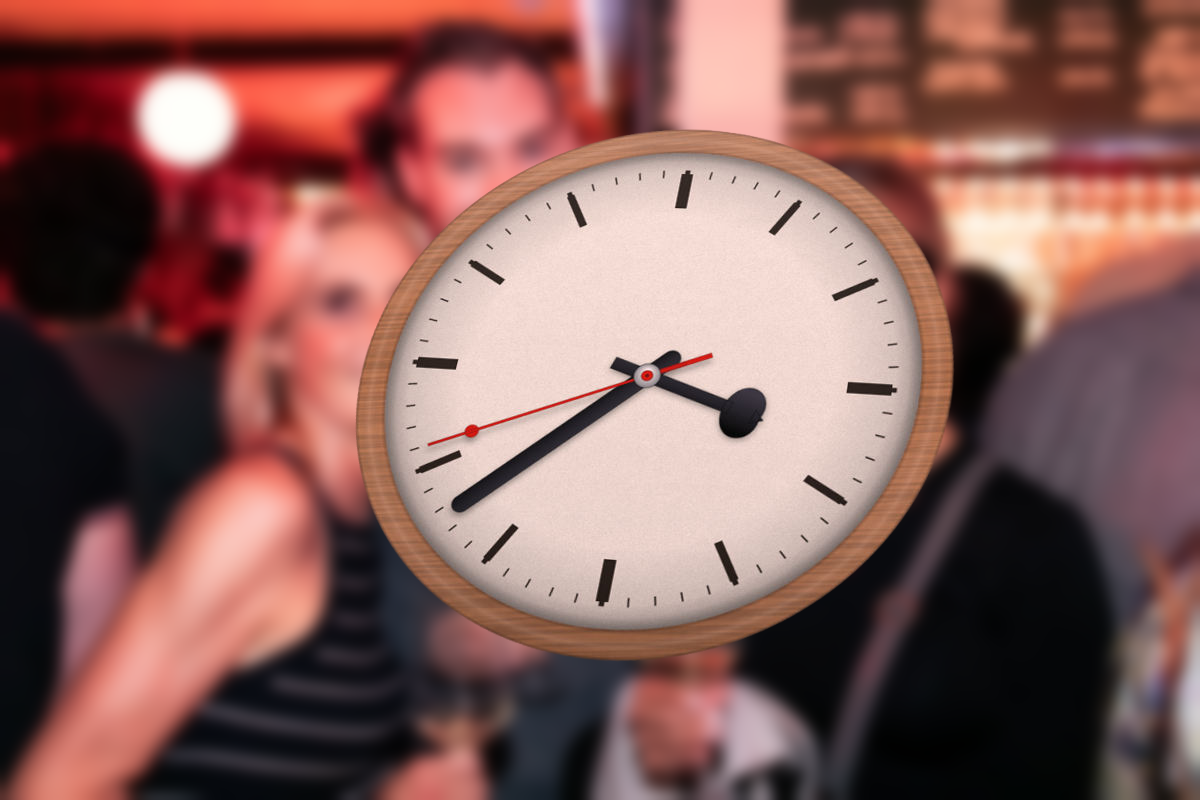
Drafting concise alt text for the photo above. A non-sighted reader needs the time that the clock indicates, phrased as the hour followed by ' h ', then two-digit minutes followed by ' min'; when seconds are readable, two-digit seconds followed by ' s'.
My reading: 3 h 37 min 41 s
